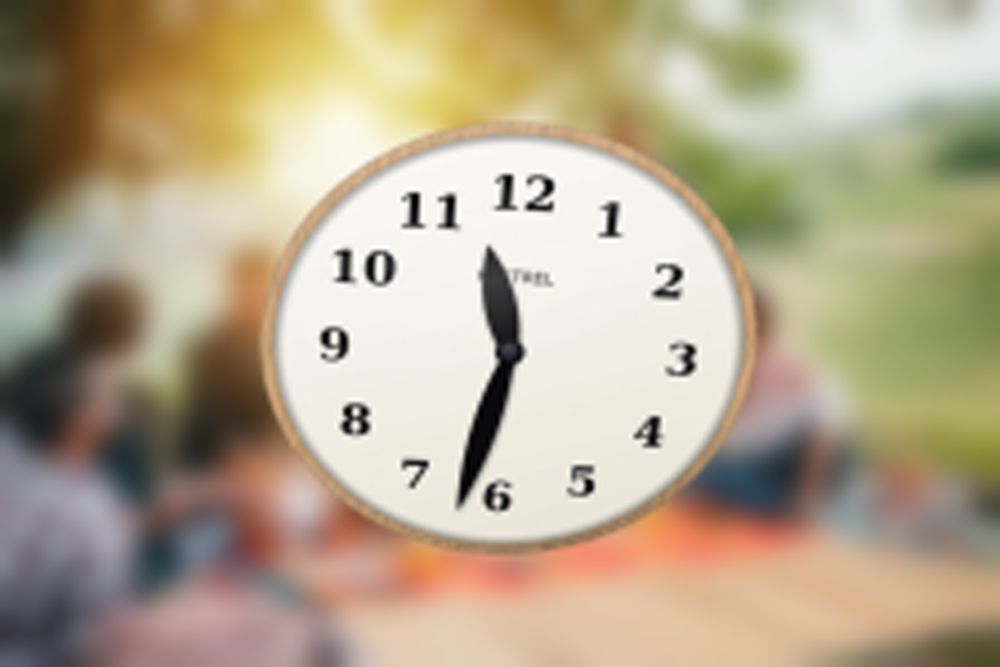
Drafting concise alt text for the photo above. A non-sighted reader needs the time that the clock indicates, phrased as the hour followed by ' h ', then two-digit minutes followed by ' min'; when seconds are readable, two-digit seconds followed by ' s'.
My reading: 11 h 32 min
